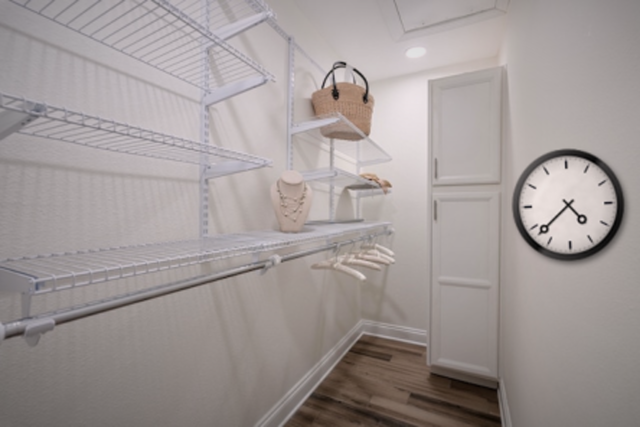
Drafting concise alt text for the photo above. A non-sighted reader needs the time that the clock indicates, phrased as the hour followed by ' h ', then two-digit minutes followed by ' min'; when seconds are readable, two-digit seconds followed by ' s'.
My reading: 4 h 38 min
